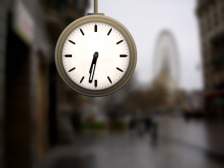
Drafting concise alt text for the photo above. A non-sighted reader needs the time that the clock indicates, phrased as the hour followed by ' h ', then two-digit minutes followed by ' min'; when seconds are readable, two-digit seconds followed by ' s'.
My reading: 6 h 32 min
